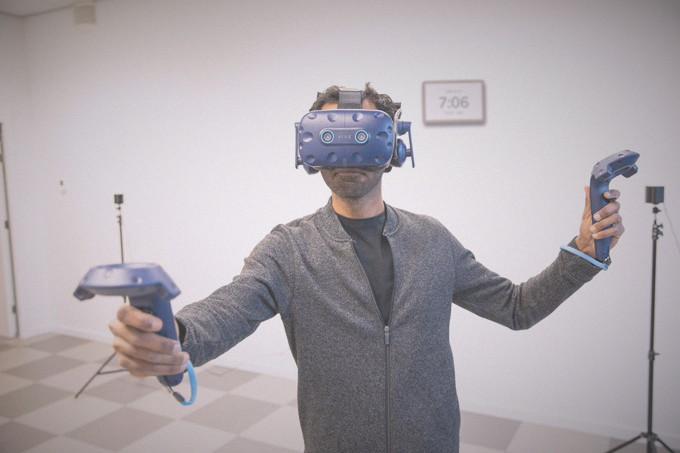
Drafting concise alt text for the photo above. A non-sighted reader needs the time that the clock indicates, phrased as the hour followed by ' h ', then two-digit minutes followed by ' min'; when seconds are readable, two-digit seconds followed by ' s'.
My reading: 7 h 06 min
